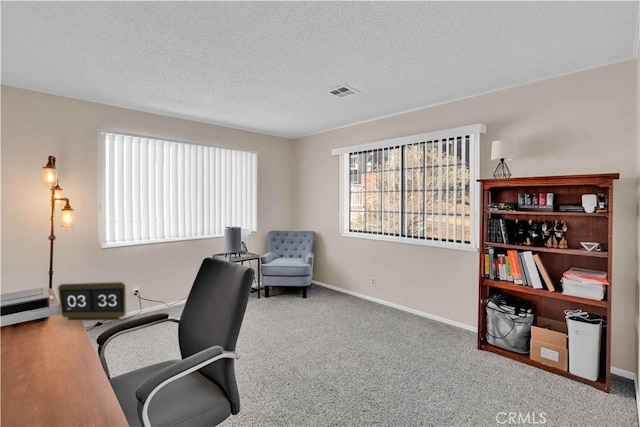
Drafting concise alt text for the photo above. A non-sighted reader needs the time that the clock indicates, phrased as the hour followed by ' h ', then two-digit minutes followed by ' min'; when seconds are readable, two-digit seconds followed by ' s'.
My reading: 3 h 33 min
